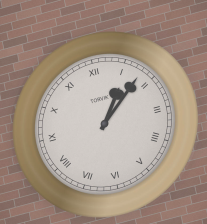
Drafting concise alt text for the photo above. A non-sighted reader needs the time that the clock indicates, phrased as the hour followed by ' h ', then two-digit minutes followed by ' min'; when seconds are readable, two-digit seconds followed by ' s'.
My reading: 1 h 08 min
